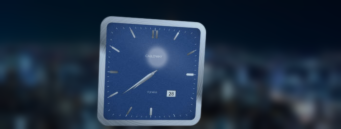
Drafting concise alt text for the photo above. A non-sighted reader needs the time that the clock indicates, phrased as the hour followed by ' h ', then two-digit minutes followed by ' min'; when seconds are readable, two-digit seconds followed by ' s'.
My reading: 7 h 39 min
